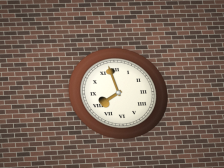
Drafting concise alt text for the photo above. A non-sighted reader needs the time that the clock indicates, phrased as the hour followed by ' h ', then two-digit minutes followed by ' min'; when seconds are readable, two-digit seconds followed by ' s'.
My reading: 7 h 58 min
